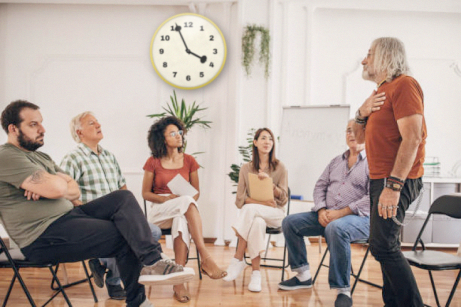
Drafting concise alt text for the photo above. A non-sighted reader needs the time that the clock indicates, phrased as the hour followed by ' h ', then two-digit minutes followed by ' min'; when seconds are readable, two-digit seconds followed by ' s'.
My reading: 3 h 56 min
